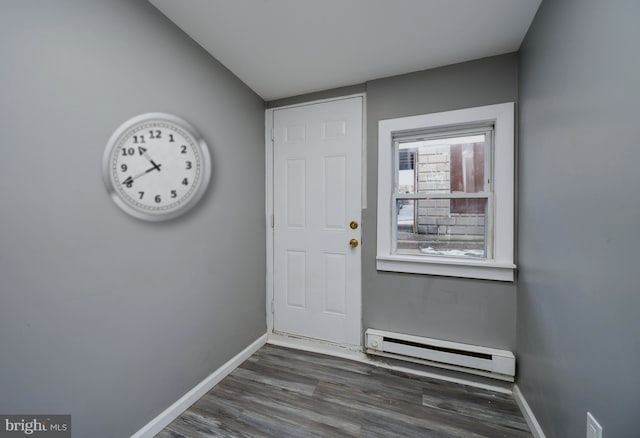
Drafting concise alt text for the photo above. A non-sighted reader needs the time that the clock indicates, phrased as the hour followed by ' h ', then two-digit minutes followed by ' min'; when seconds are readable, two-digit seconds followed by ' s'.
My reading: 10 h 41 min
